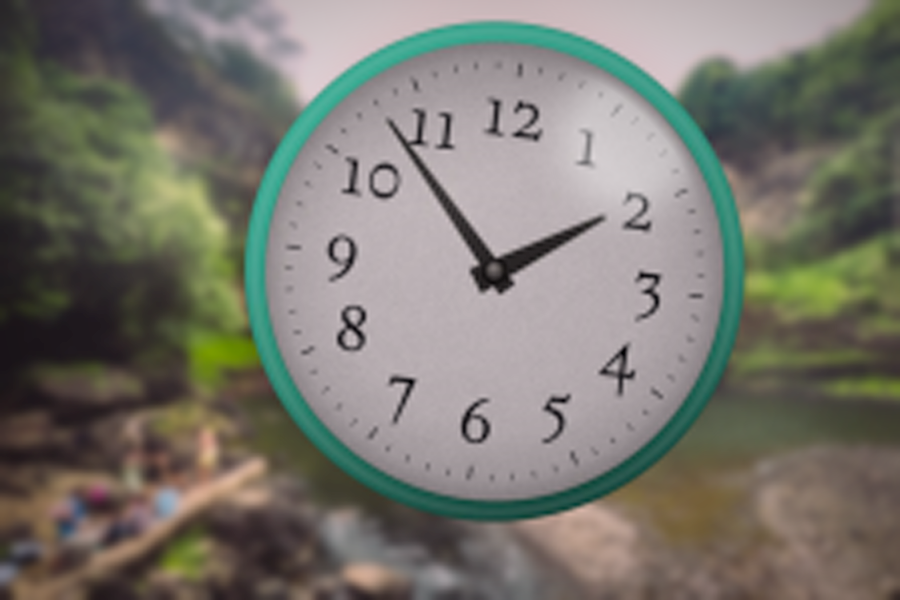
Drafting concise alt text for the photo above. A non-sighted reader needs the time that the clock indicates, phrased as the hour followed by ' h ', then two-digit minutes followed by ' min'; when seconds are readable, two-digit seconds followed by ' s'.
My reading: 1 h 53 min
